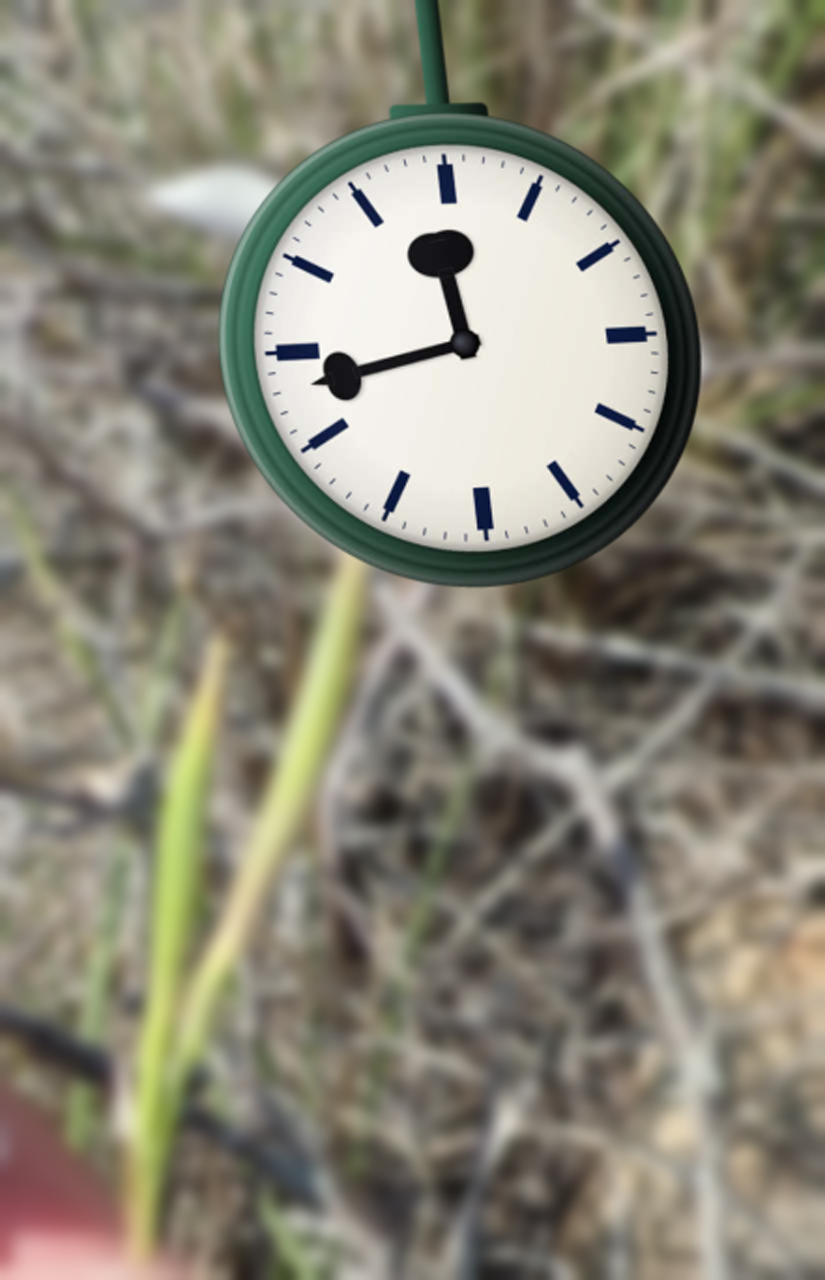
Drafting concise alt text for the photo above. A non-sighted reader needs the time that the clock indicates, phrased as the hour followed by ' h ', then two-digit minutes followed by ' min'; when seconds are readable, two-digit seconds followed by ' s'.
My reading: 11 h 43 min
